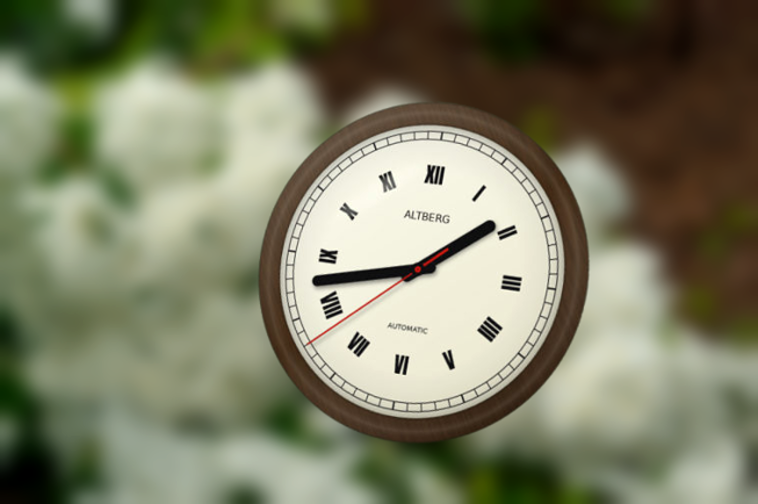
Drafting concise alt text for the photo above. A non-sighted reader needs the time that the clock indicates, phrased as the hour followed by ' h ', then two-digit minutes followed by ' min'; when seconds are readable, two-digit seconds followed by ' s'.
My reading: 1 h 42 min 38 s
